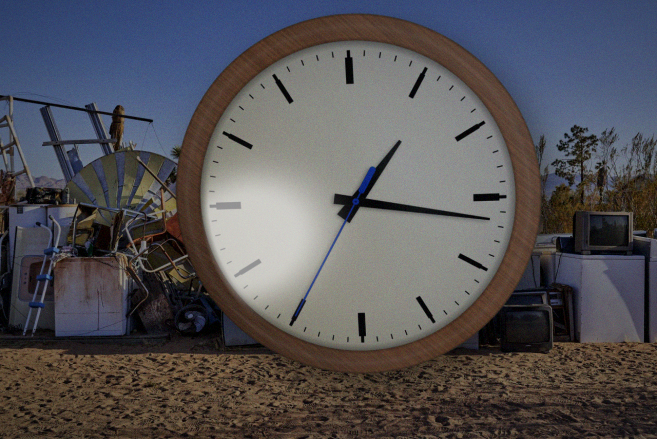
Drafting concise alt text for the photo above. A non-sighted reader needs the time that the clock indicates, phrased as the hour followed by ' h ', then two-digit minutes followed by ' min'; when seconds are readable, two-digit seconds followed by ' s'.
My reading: 1 h 16 min 35 s
